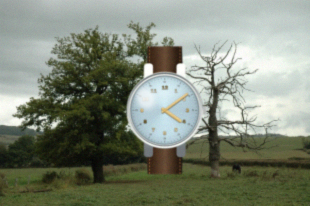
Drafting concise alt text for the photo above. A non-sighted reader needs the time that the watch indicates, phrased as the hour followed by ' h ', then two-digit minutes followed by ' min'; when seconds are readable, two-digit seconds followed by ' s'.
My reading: 4 h 09 min
